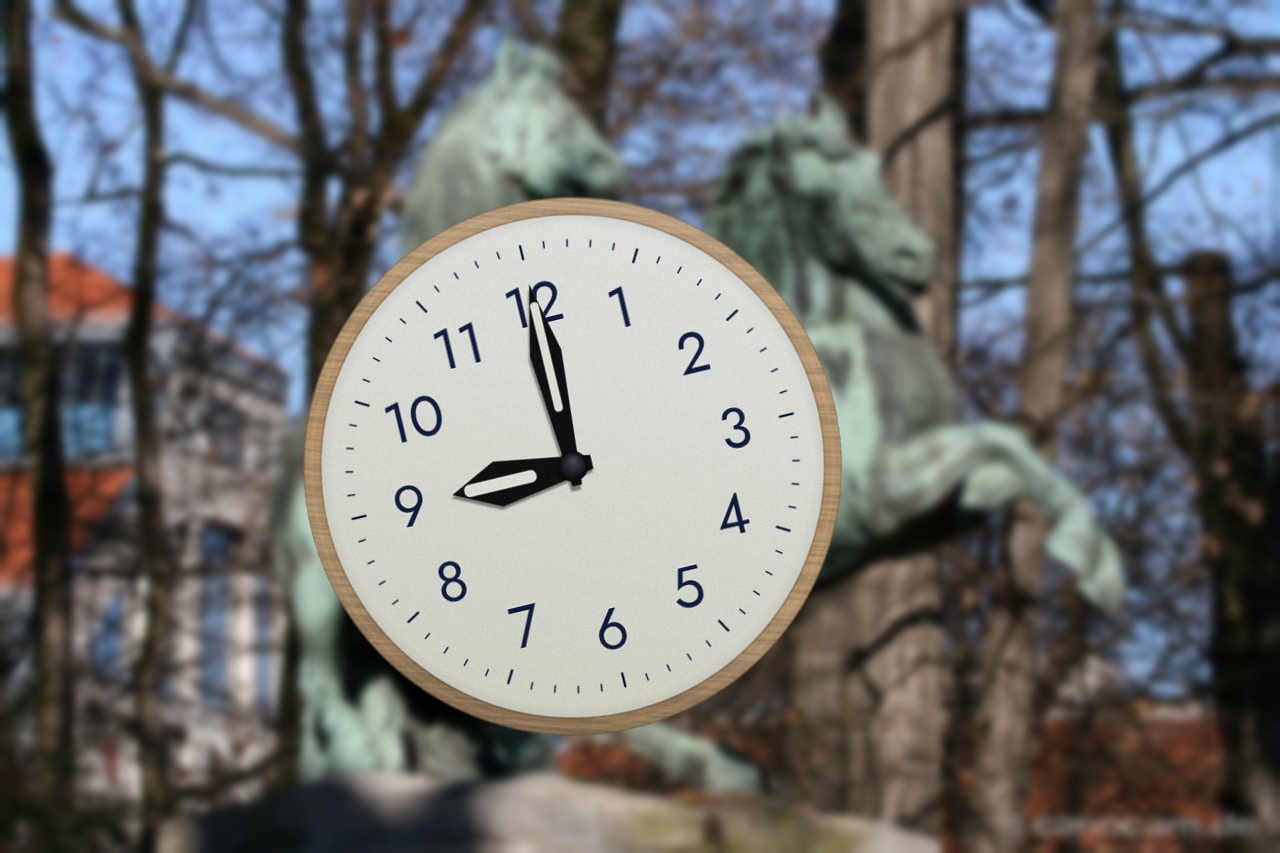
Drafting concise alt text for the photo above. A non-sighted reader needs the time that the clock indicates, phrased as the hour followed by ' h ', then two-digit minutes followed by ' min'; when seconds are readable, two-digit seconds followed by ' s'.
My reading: 9 h 00 min
